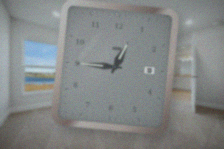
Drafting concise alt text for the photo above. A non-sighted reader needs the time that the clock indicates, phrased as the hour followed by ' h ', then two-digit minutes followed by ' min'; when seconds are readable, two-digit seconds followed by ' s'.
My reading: 12 h 45 min
